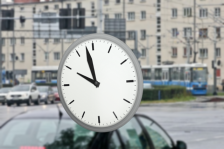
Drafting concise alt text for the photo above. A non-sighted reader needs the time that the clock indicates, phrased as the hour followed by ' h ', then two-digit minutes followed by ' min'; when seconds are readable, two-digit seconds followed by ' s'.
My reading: 9 h 58 min
